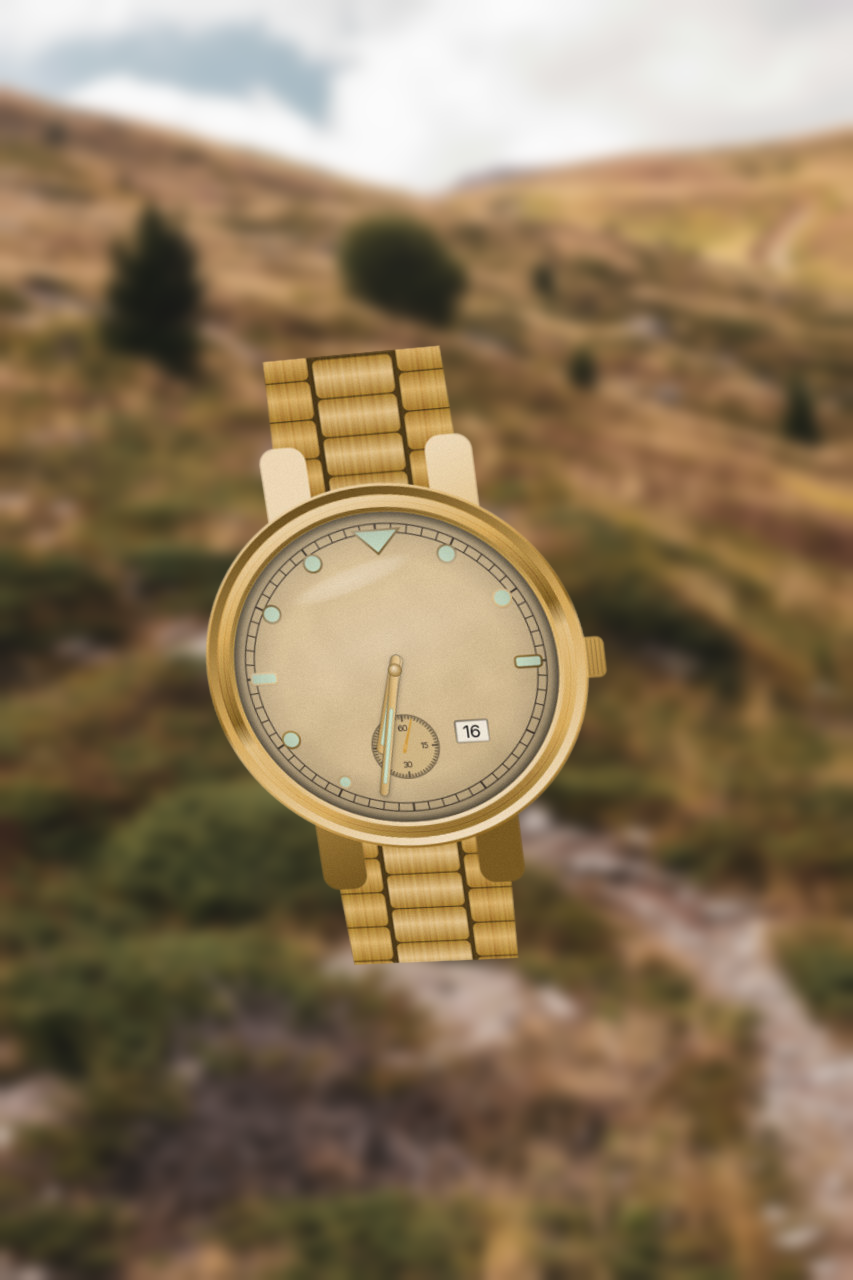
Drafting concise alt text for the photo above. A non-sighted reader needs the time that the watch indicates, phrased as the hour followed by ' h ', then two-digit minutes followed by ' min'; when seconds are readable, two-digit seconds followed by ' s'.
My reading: 6 h 32 min 03 s
